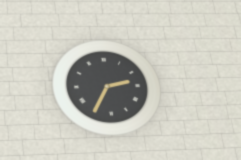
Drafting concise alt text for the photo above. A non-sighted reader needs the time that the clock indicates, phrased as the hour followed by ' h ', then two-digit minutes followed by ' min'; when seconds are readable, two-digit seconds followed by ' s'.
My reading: 2 h 35 min
